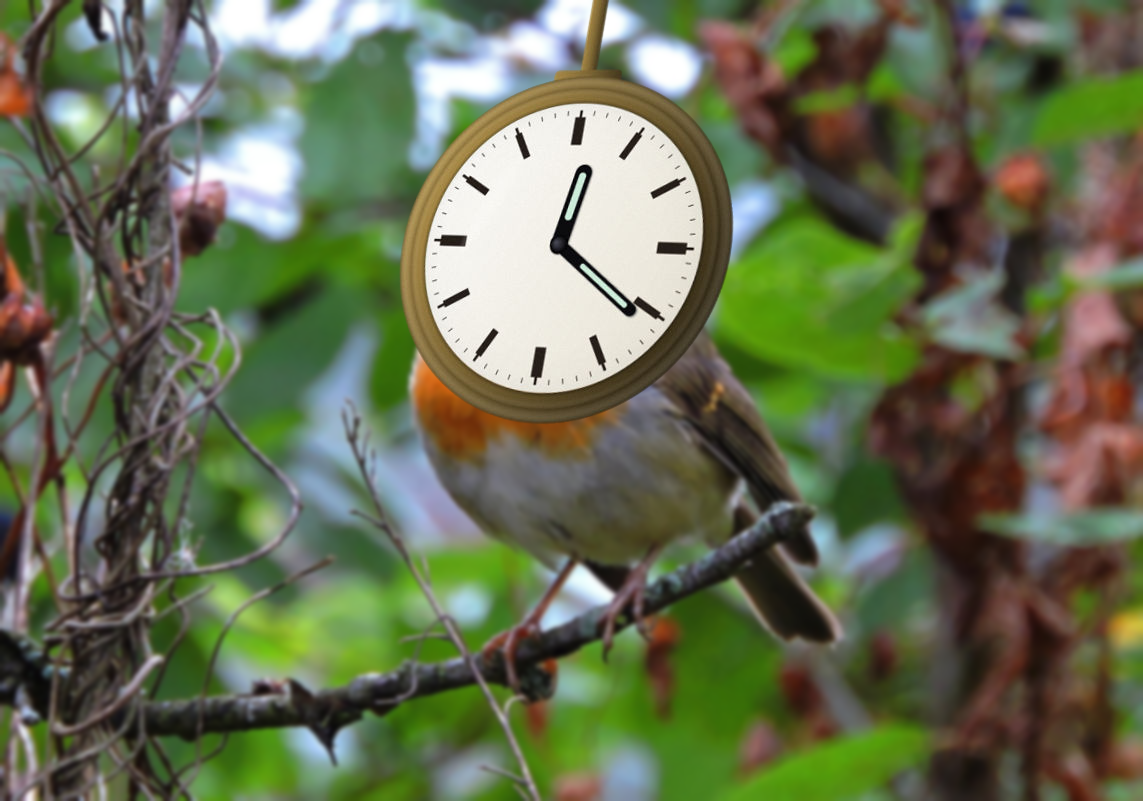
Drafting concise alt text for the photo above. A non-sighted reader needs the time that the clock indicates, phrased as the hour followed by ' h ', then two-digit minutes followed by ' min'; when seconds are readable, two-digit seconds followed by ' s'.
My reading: 12 h 21 min
